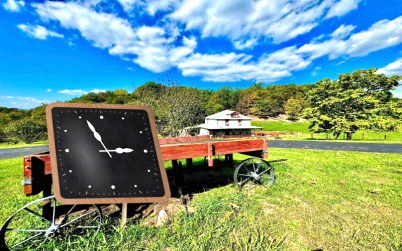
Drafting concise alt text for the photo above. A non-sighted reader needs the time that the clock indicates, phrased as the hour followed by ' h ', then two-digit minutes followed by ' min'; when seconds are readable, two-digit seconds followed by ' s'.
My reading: 2 h 56 min
